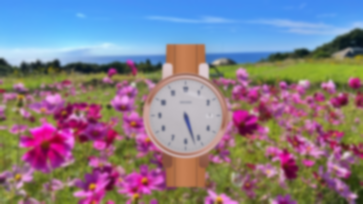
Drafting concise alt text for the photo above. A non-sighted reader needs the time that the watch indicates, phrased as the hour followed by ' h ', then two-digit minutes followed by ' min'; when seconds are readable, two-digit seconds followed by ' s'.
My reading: 5 h 27 min
